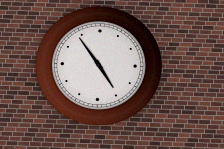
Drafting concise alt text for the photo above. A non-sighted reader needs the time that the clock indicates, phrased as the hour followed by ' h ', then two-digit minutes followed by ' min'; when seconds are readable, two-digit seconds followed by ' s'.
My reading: 4 h 54 min
